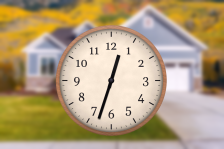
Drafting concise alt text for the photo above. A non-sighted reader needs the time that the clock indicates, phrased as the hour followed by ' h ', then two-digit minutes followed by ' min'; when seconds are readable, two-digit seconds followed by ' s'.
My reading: 12 h 33 min
